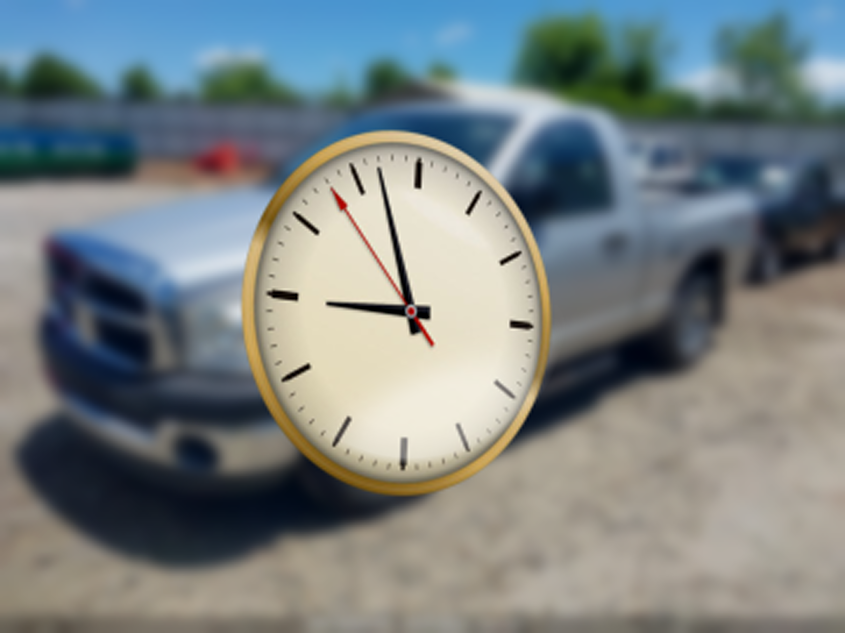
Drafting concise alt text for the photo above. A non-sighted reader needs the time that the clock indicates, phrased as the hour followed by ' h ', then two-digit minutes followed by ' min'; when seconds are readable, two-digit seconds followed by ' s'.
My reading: 8 h 56 min 53 s
